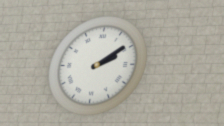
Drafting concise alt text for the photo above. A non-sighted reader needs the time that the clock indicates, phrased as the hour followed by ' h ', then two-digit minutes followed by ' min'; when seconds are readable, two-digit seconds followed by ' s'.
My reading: 2 h 09 min
